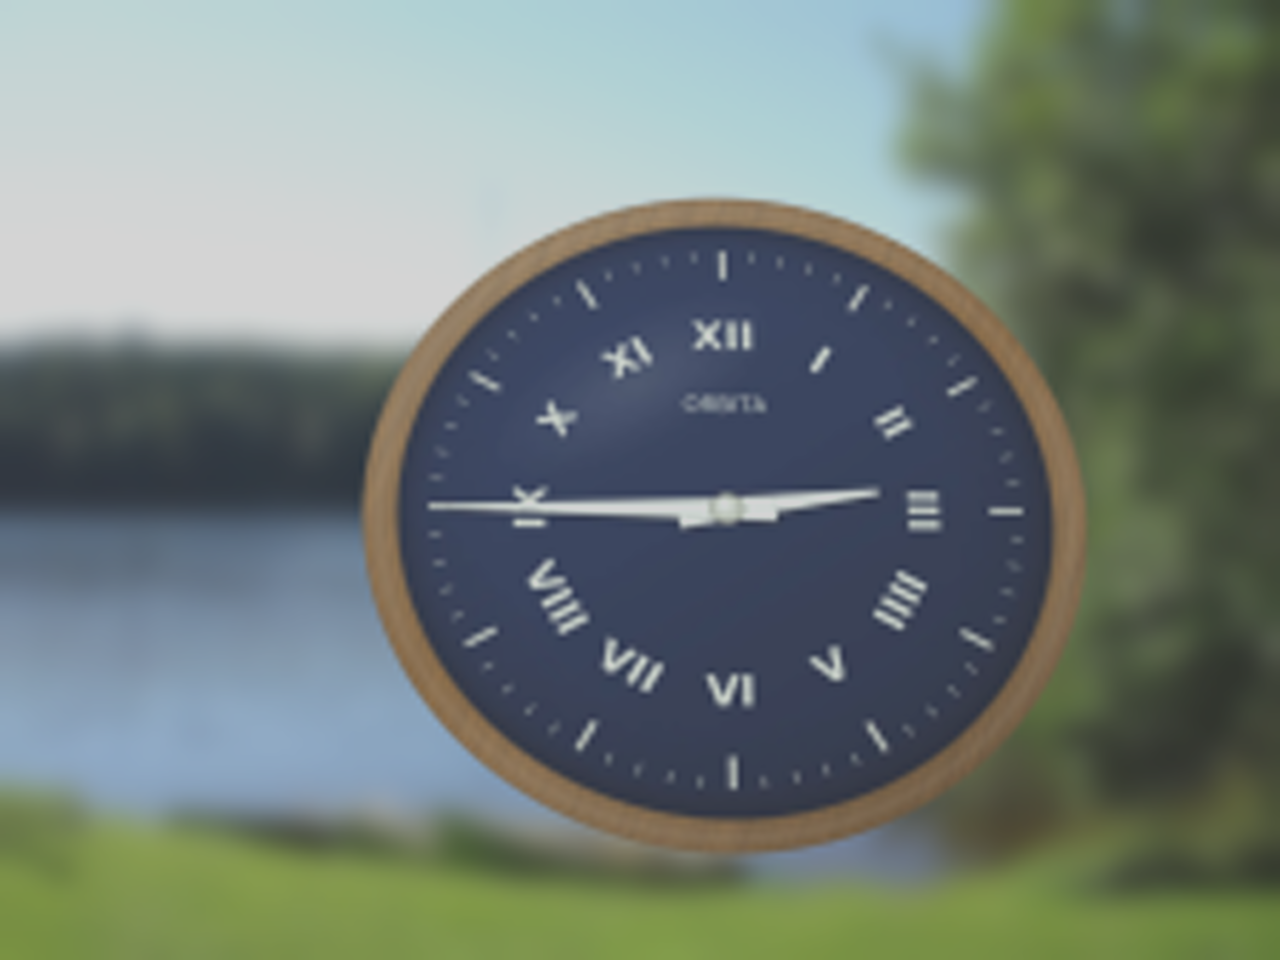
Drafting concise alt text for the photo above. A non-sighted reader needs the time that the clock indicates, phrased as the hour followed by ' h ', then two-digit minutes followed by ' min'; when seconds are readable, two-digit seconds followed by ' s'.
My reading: 2 h 45 min
